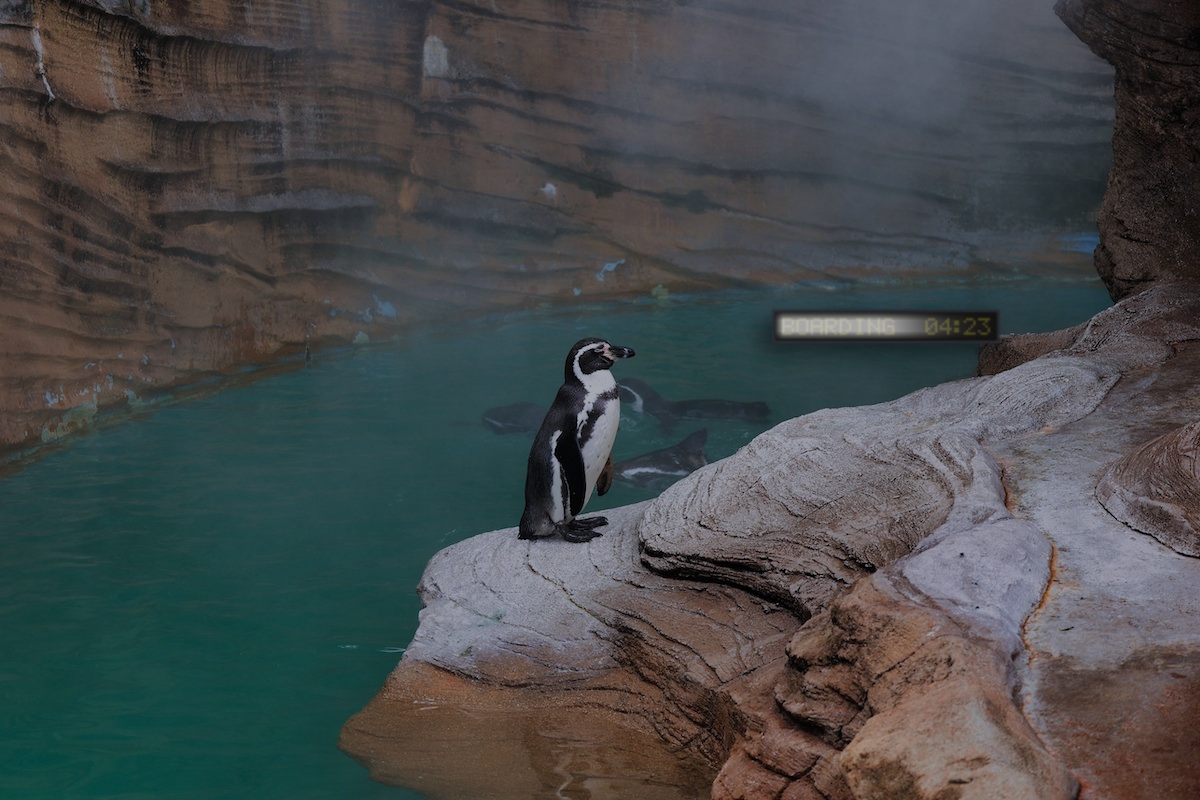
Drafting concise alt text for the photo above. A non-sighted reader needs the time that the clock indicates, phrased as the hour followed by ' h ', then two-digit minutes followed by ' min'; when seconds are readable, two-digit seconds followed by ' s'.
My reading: 4 h 23 min
